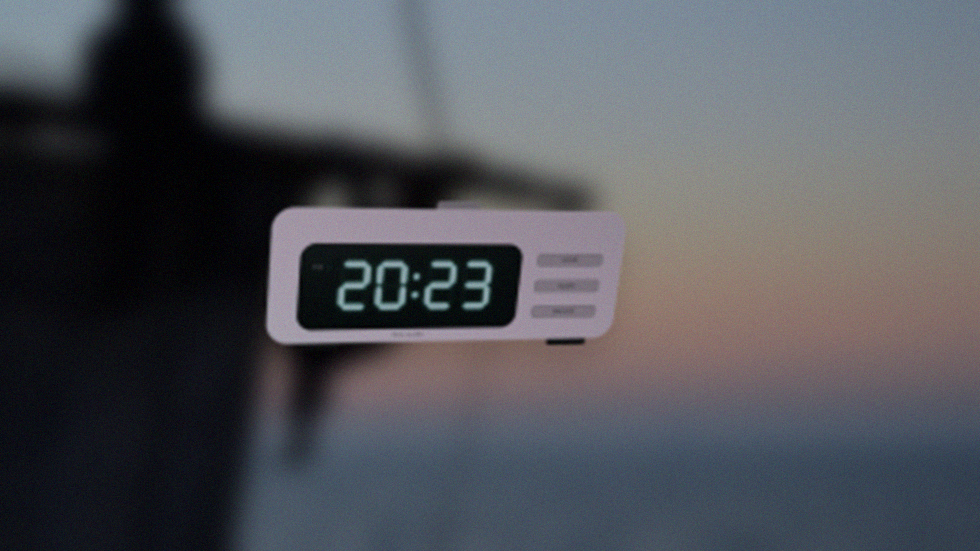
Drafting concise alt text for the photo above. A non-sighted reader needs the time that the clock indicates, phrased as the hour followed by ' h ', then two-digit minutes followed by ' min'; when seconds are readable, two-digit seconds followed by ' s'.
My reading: 20 h 23 min
